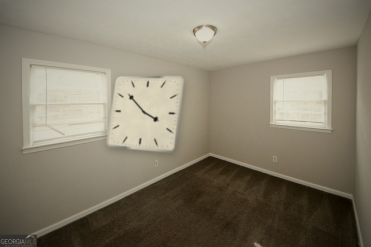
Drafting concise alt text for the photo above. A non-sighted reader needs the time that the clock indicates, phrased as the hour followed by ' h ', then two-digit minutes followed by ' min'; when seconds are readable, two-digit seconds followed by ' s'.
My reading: 3 h 52 min
